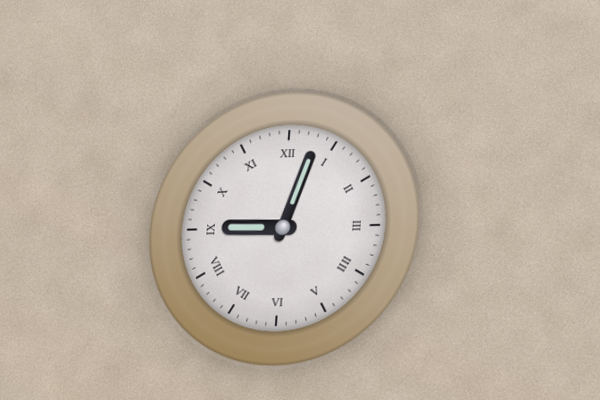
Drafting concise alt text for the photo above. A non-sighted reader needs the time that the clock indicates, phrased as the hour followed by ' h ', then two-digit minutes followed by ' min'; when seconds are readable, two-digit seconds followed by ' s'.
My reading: 9 h 03 min
